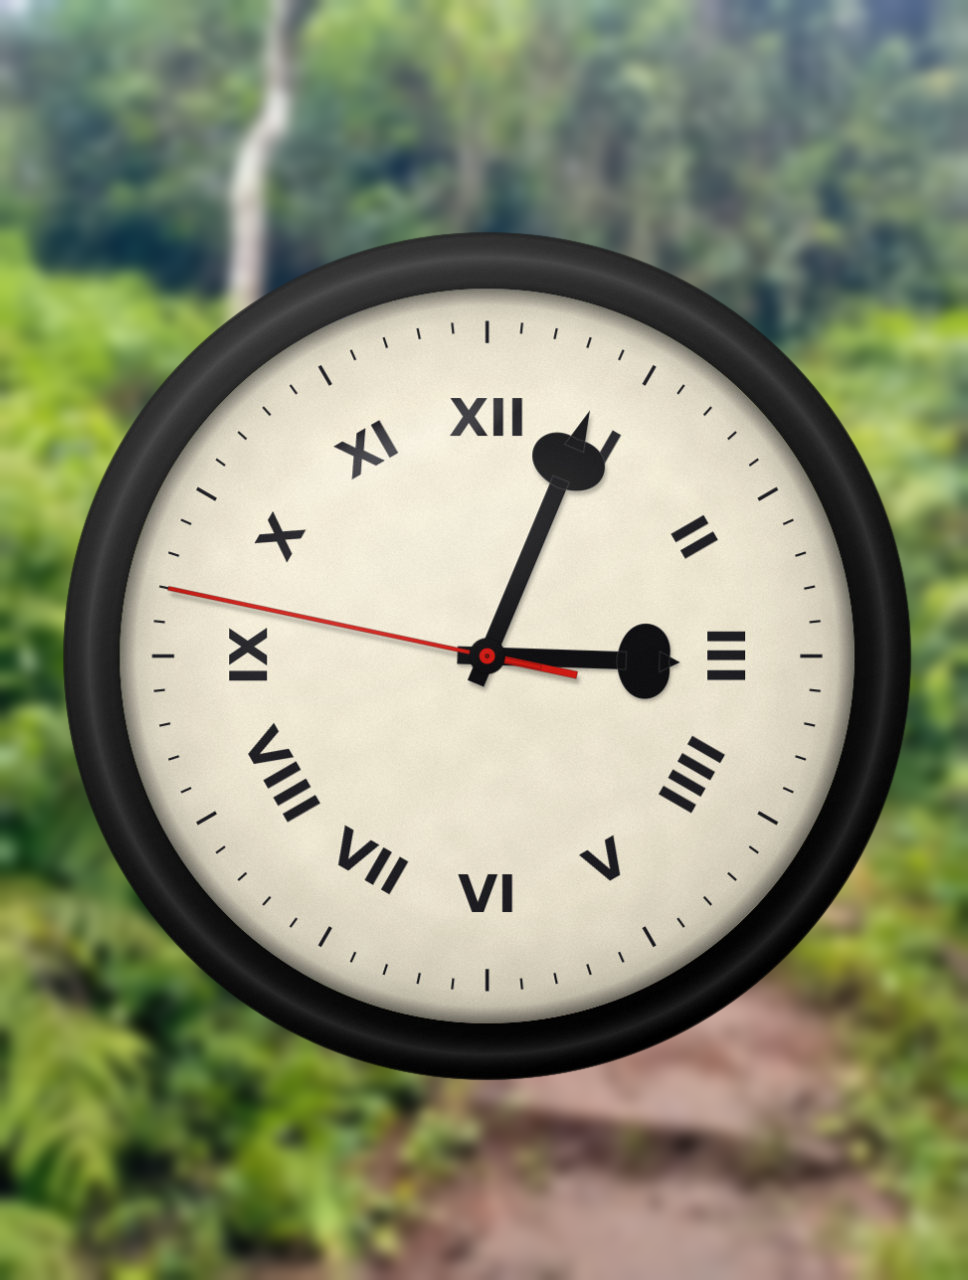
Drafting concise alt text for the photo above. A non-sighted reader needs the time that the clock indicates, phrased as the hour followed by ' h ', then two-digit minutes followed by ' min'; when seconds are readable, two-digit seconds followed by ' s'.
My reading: 3 h 03 min 47 s
